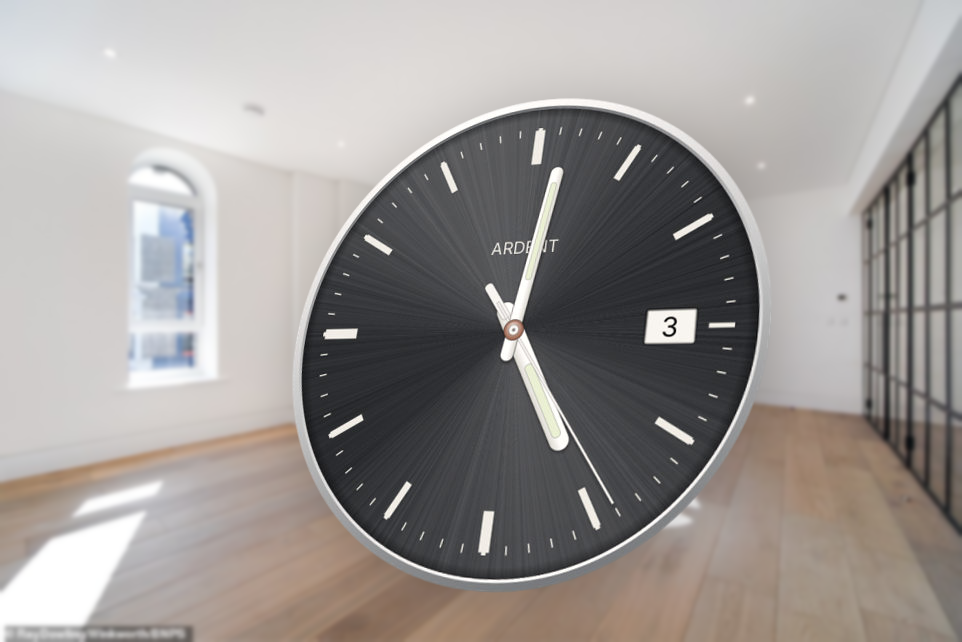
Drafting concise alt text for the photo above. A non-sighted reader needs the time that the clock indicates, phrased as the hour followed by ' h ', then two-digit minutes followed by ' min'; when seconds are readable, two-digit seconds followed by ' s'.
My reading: 5 h 01 min 24 s
